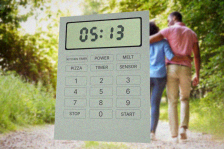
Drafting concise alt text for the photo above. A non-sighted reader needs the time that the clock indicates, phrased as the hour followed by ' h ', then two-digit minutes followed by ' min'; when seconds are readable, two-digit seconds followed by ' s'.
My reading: 5 h 13 min
